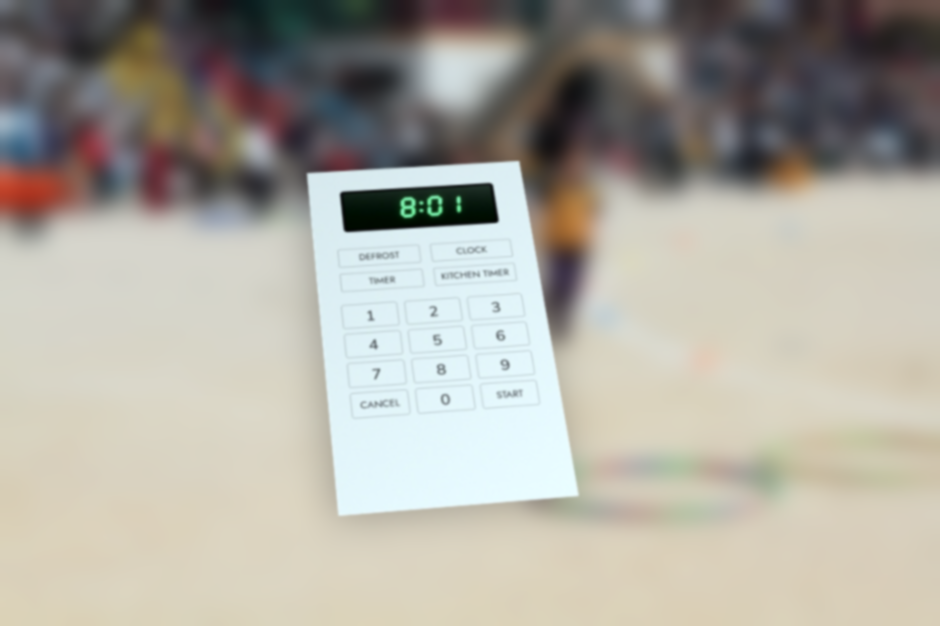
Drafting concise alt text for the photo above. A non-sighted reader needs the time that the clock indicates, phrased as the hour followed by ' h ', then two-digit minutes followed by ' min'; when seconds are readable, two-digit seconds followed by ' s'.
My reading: 8 h 01 min
